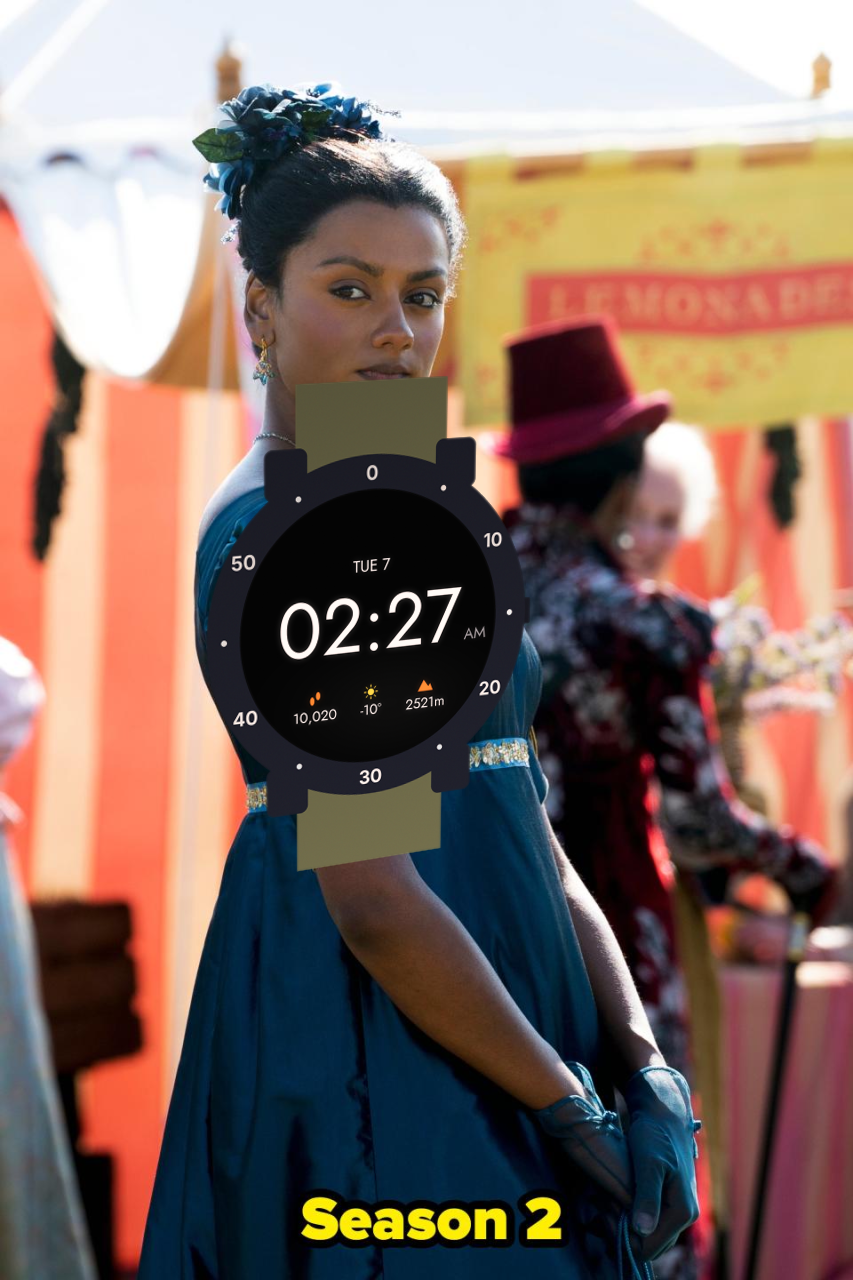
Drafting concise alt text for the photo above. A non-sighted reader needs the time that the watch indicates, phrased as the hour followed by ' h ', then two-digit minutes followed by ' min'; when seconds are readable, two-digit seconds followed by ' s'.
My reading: 2 h 27 min
